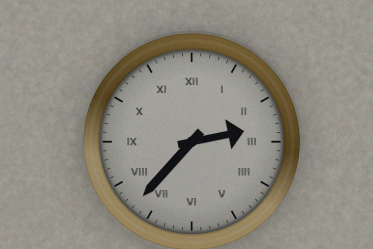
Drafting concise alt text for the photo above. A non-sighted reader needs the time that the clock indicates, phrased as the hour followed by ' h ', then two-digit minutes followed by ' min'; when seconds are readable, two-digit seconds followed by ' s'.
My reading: 2 h 37 min
